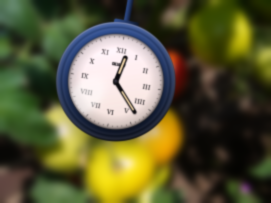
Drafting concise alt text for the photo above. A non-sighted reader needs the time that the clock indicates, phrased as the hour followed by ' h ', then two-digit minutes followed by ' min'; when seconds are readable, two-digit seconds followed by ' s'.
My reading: 12 h 23 min
